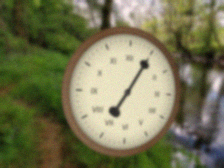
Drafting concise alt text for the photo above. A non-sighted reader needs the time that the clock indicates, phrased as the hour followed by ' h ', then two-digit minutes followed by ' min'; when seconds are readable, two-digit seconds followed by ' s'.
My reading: 7 h 05 min
